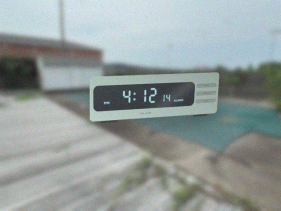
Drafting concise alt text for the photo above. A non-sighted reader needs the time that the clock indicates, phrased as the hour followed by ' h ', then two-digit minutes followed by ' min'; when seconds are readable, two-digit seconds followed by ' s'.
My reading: 4 h 12 min 14 s
